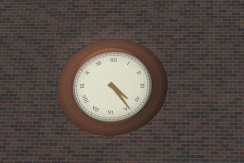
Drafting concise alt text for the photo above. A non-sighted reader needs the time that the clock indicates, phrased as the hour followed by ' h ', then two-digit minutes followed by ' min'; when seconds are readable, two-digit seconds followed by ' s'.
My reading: 4 h 24 min
